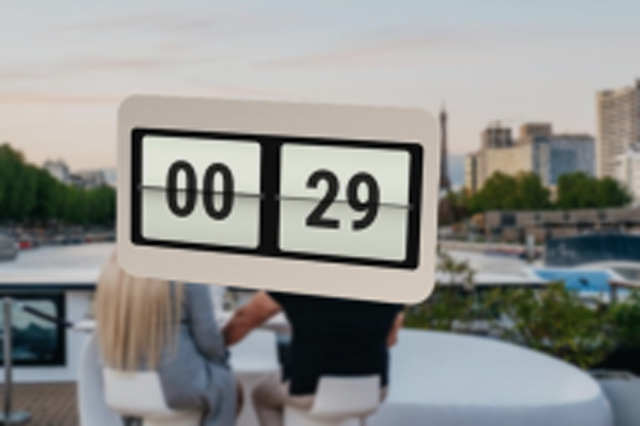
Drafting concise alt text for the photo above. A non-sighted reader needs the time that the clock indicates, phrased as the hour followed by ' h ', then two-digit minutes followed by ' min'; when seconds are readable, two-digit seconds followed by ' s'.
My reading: 0 h 29 min
